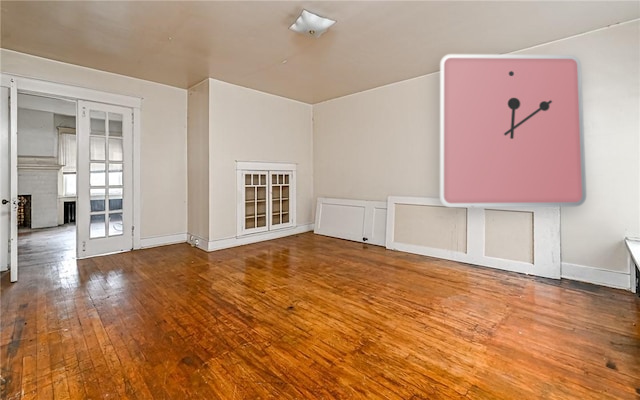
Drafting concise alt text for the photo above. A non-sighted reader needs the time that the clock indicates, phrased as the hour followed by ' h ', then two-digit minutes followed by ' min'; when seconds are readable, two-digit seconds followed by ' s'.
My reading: 12 h 09 min
